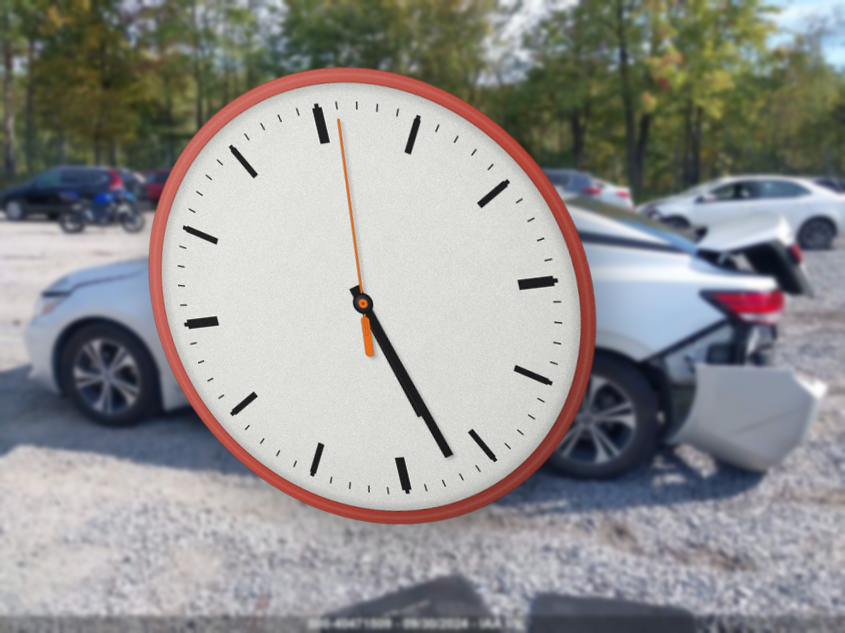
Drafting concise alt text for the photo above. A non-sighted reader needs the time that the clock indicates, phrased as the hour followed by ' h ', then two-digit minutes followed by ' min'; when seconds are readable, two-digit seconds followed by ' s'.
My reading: 5 h 27 min 01 s
